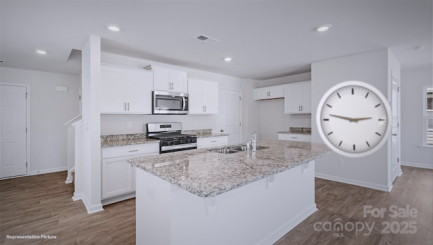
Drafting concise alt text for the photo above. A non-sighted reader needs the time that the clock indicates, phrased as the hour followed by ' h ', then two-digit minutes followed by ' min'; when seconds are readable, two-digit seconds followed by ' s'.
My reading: 2 h 47 min
